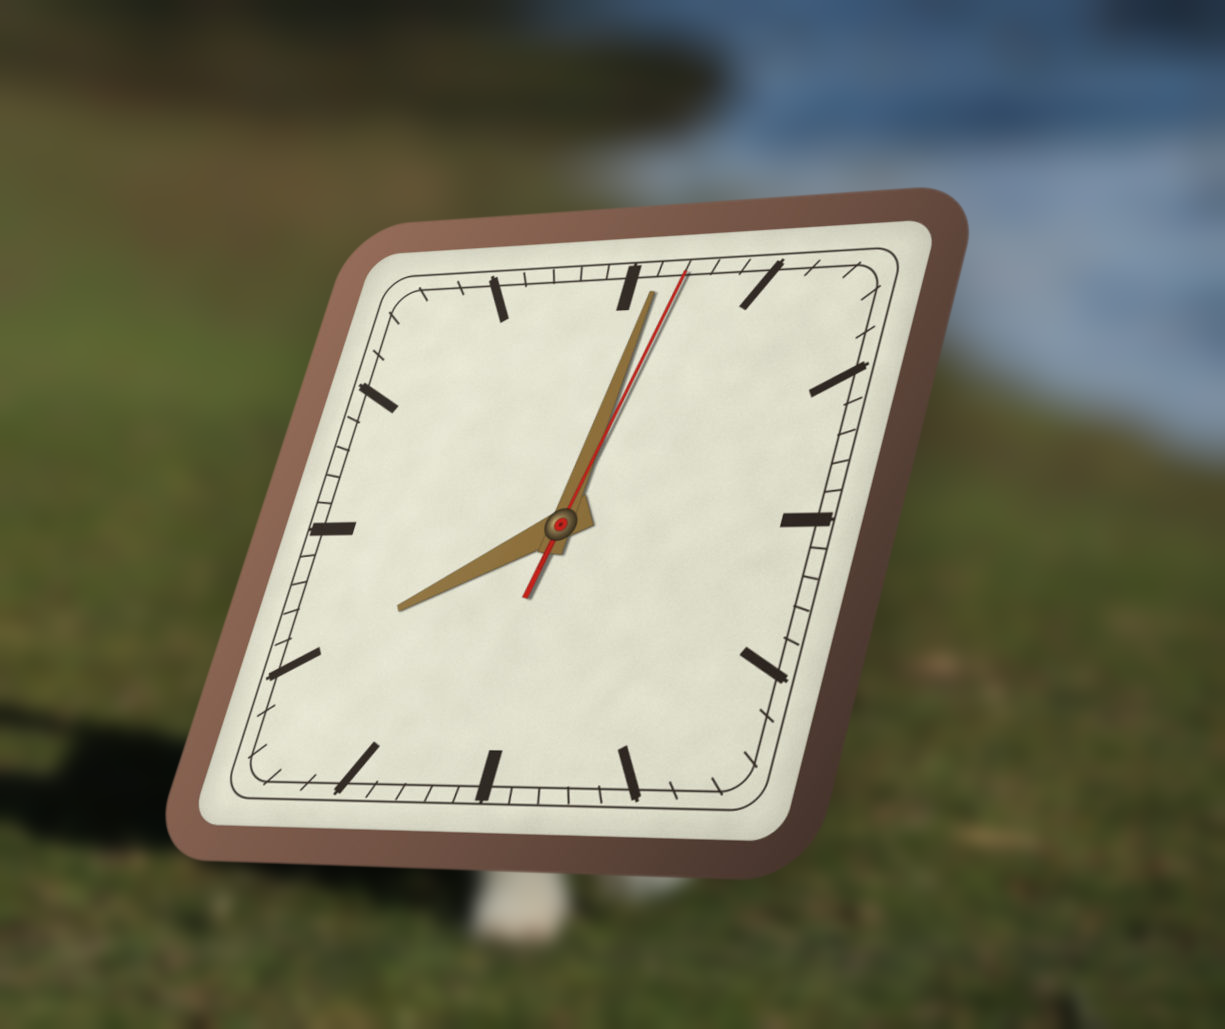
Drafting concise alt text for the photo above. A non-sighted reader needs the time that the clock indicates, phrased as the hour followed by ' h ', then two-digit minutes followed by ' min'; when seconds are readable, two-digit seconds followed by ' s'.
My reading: 8 h 01 min 02 s
